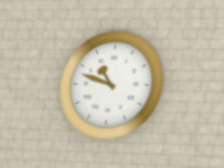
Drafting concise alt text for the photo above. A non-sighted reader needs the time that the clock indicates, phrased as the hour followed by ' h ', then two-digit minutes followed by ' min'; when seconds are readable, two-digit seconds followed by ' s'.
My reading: 10 h 48 min
